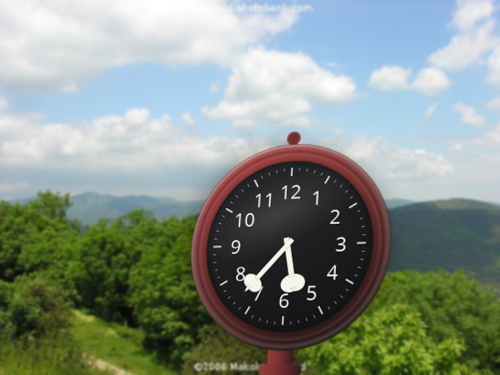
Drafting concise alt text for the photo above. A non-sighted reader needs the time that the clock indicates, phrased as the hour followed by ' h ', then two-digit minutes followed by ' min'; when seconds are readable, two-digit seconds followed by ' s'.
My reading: 5 h 37 min
